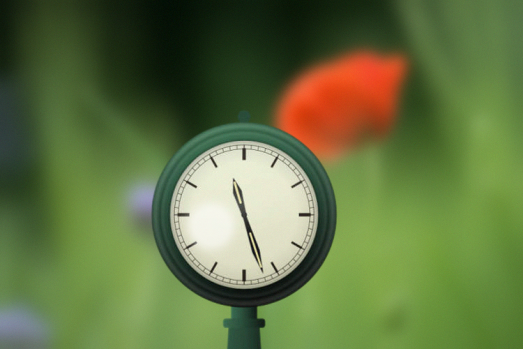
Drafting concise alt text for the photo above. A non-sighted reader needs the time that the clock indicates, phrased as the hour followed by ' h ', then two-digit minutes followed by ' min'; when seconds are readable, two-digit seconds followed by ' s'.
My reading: 11 h 27 min
